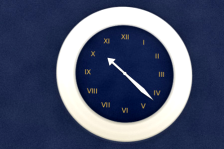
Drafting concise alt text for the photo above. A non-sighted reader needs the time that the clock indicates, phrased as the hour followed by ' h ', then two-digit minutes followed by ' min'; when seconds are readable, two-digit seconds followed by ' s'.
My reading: 10 h 22 min
